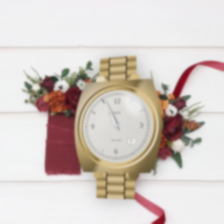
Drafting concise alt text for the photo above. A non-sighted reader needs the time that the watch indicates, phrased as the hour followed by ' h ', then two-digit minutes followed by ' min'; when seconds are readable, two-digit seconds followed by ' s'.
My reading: 10 h 56 min
